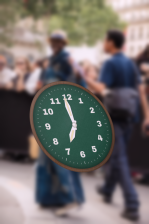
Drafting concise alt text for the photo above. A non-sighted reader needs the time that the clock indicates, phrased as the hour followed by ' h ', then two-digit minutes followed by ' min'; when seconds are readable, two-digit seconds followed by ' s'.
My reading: 6 h 59 min
